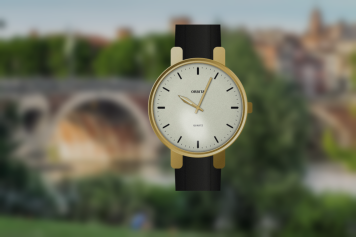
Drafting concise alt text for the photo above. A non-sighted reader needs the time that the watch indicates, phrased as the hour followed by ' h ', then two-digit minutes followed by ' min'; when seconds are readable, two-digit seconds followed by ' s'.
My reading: 10 h 04 min
